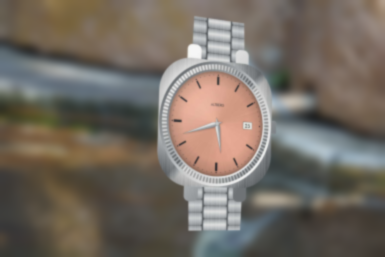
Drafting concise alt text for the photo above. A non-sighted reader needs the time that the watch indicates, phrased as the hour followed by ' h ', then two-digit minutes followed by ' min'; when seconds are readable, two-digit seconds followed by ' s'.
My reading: 5 h 42 min
